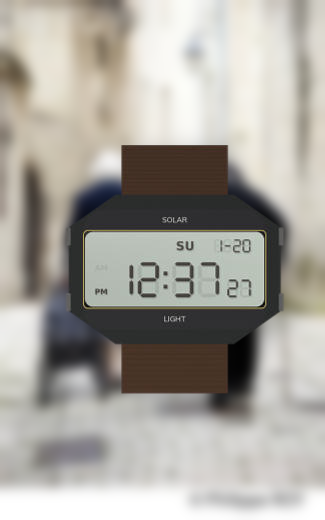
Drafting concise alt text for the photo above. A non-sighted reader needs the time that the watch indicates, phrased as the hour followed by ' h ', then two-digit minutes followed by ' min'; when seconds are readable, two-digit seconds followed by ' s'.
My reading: 12 h 37 min 27 s
